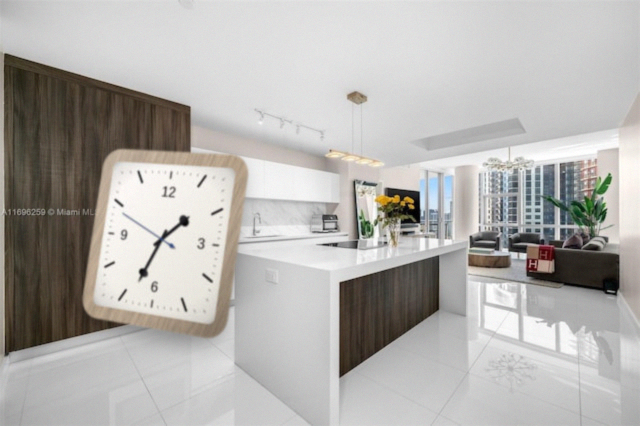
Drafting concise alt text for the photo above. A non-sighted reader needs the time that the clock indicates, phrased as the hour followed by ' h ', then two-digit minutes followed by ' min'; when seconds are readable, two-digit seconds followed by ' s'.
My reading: 1 h 33 min 49 s
